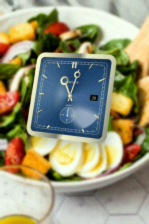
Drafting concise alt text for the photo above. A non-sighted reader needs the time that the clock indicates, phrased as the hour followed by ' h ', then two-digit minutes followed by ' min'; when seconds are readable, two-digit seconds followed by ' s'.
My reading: 11 h 02 min
